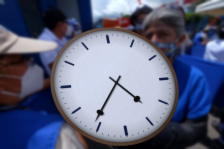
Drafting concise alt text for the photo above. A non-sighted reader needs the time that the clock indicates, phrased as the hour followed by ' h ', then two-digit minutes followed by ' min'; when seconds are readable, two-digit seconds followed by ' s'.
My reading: 4 h 36 min
